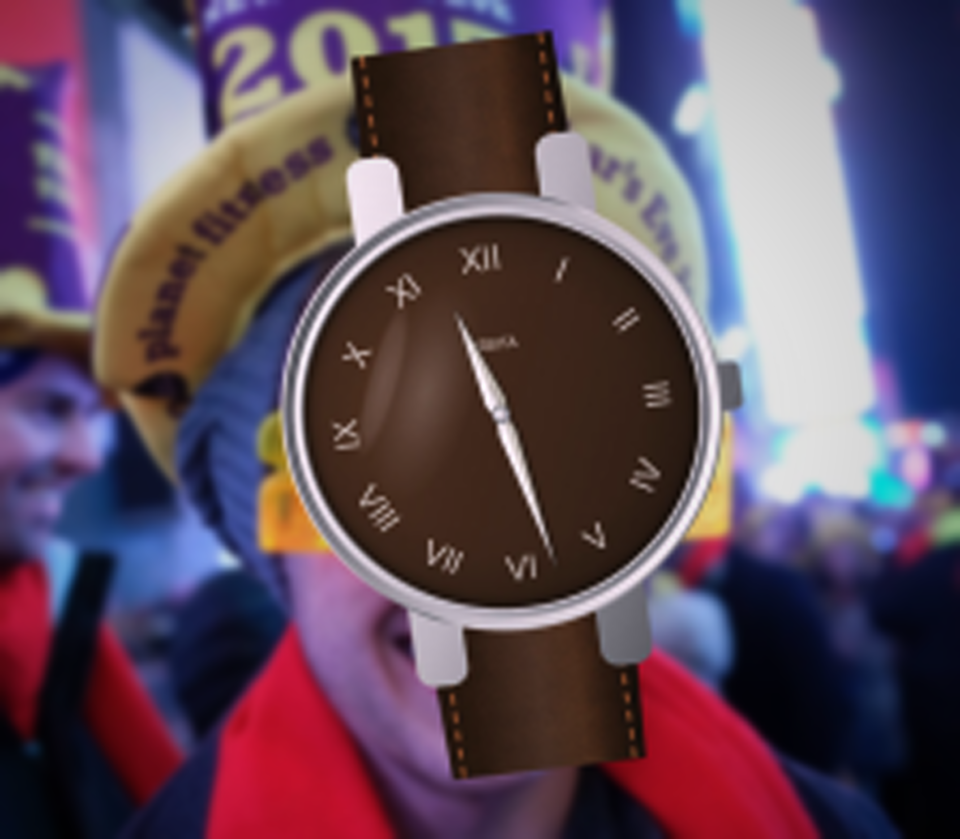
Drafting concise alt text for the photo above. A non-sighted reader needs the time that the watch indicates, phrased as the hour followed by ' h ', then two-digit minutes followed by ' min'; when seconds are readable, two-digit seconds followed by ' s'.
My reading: 11 h 28 min
